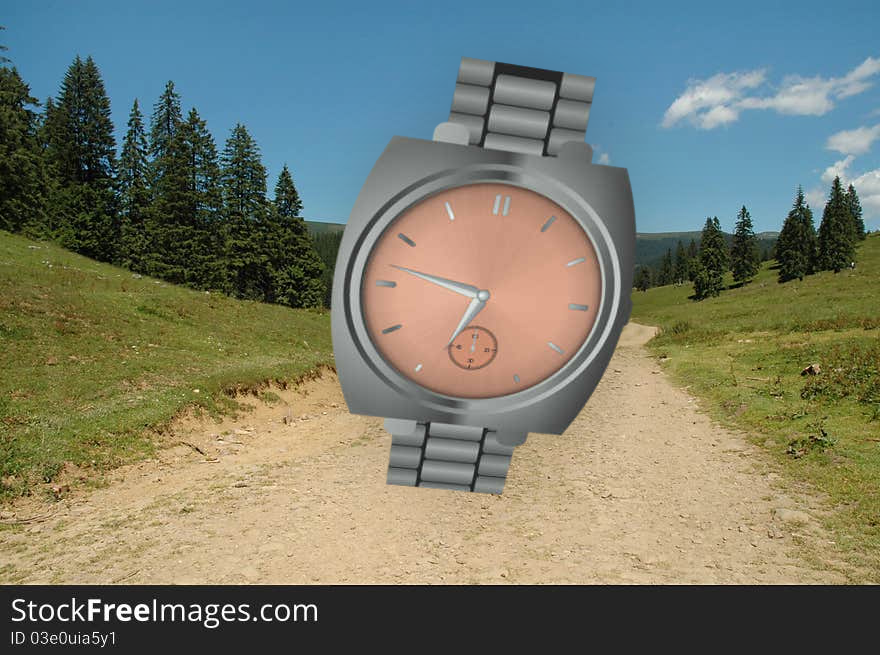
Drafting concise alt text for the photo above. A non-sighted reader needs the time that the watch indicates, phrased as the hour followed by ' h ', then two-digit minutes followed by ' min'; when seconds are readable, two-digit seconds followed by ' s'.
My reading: 6 h 47 min
